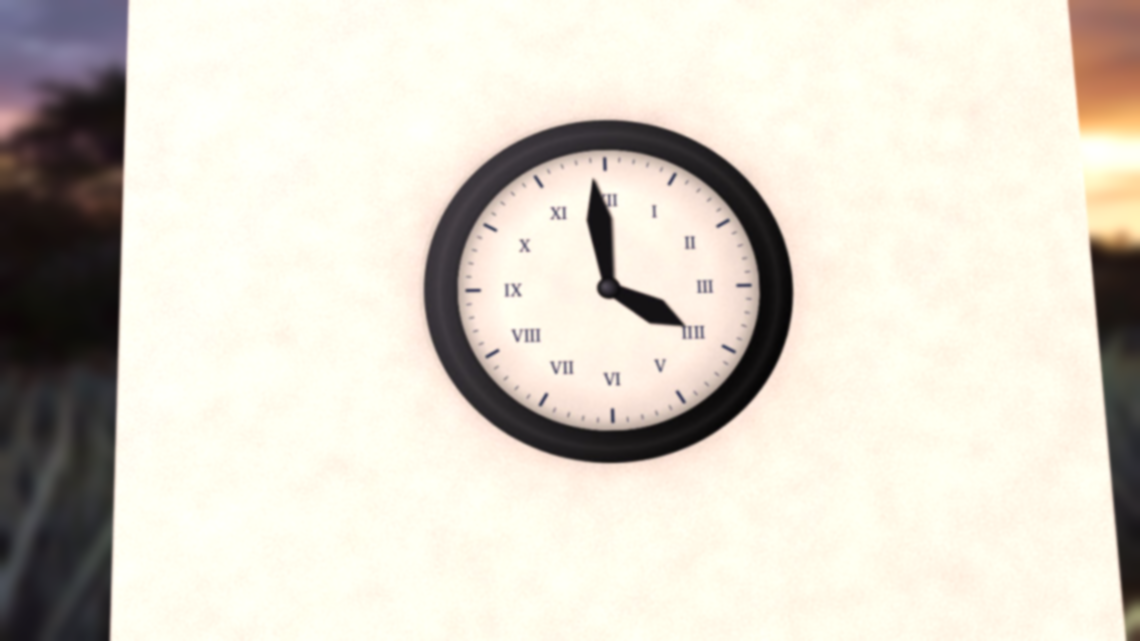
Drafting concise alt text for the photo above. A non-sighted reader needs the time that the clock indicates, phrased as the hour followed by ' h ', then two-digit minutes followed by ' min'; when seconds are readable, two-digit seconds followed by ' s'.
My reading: 3 h 59 min
